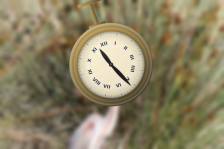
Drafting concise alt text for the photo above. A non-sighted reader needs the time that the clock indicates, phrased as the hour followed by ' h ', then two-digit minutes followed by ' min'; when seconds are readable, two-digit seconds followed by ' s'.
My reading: 11 h 26 min
